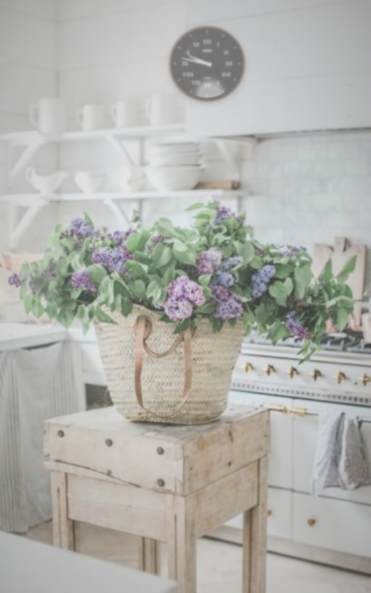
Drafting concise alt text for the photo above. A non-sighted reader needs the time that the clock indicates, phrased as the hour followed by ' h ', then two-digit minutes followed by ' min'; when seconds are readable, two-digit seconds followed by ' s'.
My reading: 9 h 47 min
